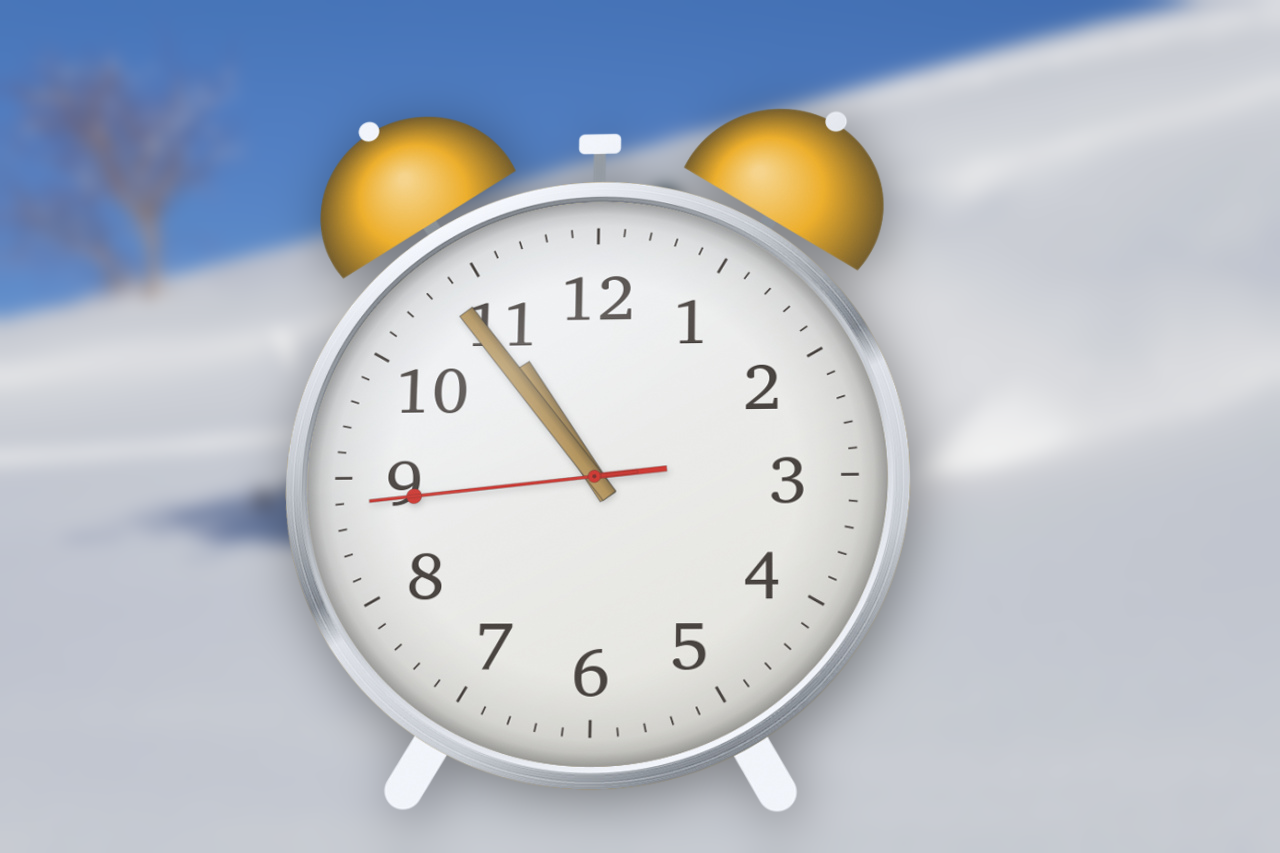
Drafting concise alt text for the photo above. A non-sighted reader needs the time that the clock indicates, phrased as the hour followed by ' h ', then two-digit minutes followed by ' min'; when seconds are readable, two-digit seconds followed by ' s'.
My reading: 10 h 53 min 44 s
